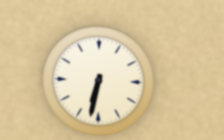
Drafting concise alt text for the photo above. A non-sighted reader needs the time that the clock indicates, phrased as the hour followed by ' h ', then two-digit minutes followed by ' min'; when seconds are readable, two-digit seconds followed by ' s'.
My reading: 6 h 32 min
